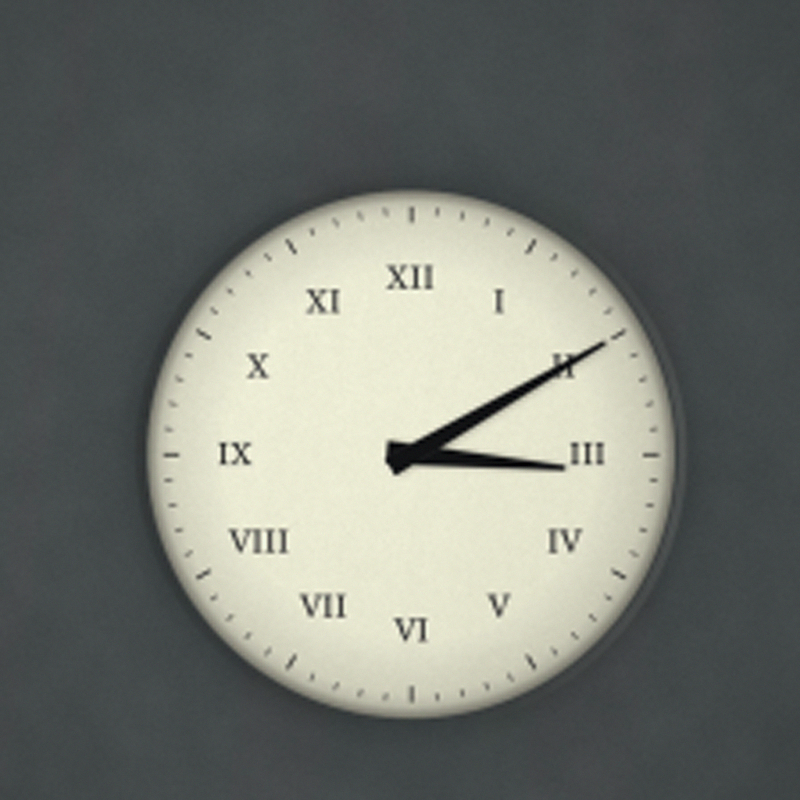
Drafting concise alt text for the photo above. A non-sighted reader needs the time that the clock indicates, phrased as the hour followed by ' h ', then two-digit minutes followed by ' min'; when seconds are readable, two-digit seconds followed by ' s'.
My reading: 3 h 10 min
